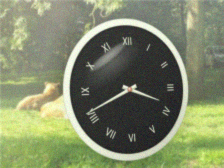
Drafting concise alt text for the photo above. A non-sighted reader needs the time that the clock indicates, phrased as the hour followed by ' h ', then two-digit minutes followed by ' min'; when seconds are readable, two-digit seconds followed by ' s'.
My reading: 3 h 41 min
